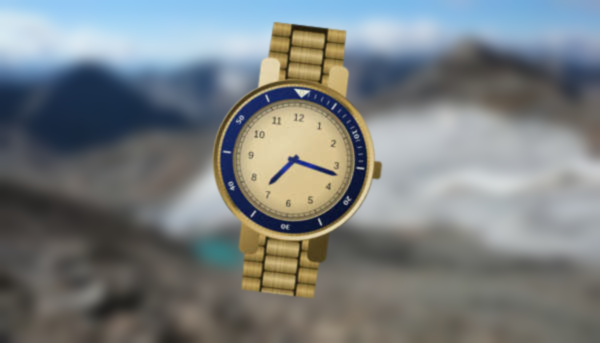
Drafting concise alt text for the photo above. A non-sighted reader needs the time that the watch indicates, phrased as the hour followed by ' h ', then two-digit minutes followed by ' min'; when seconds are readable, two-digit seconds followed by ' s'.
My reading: 7 h 17 min
